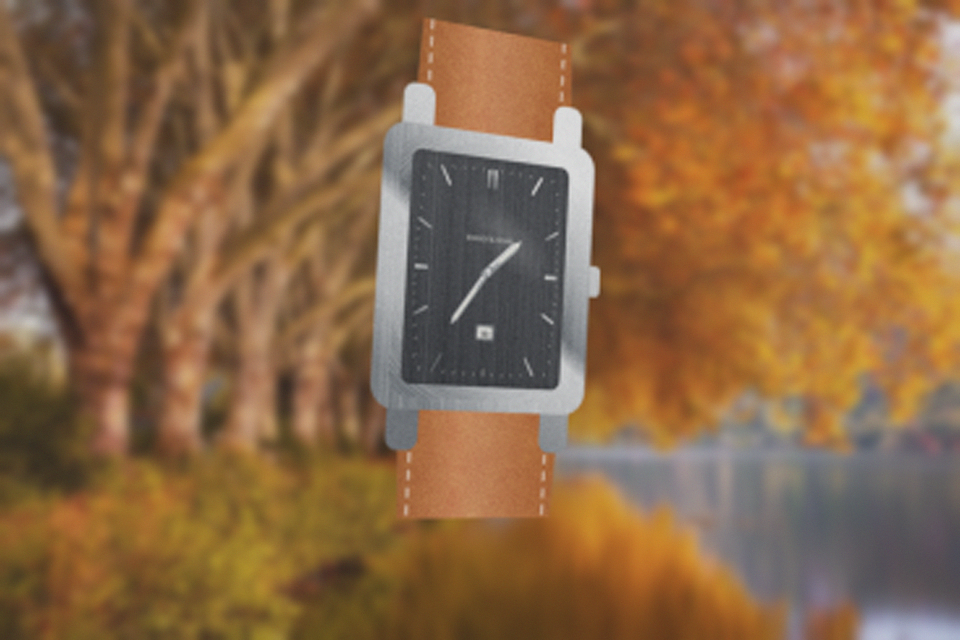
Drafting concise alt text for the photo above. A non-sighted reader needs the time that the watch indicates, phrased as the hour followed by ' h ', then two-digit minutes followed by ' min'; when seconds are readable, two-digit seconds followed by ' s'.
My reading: 1 h 36 min
